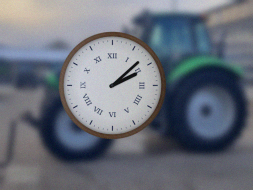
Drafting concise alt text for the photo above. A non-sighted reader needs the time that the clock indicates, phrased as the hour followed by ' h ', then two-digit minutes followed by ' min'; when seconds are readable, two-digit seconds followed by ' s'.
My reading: 2 h 08 min
